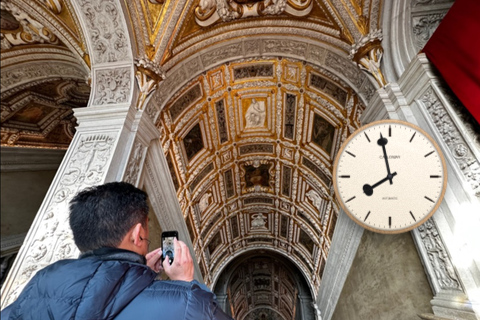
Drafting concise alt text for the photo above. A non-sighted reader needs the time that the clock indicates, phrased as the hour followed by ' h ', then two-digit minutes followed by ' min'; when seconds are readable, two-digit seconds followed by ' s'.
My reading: 7 h 58 min
